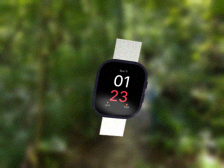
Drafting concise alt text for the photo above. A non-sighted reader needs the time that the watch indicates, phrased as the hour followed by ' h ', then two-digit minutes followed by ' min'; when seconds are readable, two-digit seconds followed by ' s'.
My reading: 1 h 23 min
